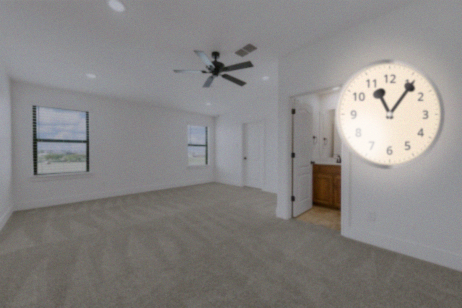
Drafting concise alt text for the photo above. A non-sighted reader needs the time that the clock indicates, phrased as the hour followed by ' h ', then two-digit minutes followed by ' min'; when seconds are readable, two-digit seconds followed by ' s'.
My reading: 11 h 06 min
